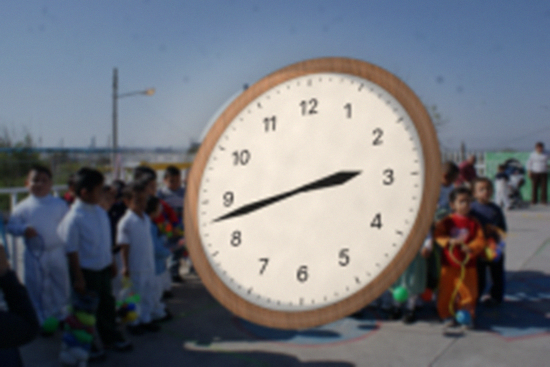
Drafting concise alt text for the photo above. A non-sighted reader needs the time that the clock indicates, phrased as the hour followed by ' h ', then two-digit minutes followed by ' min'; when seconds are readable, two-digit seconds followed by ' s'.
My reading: 2 h 43 min
